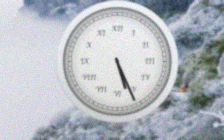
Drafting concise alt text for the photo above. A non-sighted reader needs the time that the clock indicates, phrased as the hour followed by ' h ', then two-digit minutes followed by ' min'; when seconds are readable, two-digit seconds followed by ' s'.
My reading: 5 h 26 min
